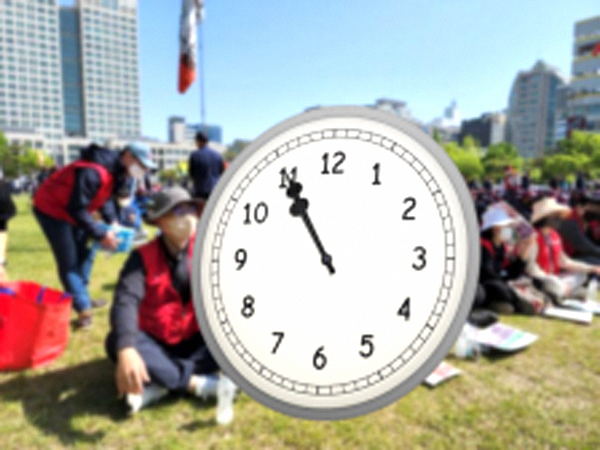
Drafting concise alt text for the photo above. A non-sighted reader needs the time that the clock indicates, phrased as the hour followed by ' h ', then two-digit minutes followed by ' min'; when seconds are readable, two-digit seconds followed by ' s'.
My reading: 10 h 55 min
